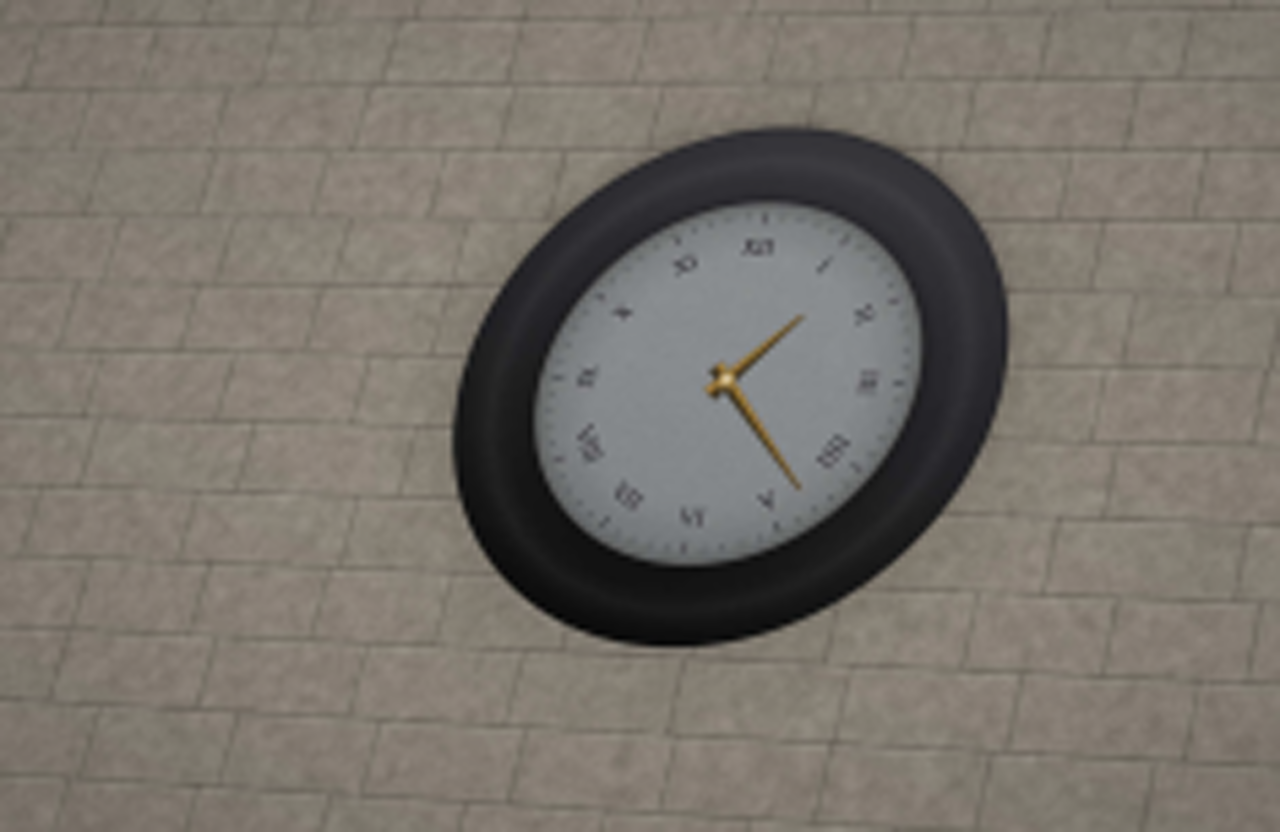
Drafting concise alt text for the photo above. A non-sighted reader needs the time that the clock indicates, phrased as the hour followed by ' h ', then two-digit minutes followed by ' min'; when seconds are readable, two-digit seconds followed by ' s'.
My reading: 1 h 23 min
